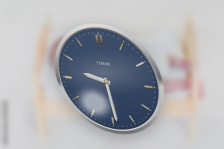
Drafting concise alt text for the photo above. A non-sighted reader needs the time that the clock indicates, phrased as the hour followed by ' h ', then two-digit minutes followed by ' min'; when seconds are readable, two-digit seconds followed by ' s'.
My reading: 9 h 29 min
